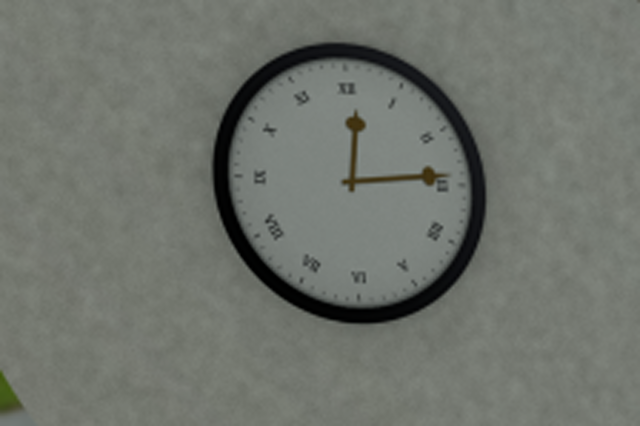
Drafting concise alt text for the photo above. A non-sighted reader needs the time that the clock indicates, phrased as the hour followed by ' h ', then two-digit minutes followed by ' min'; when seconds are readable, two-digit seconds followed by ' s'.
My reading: 12 h 14 min
